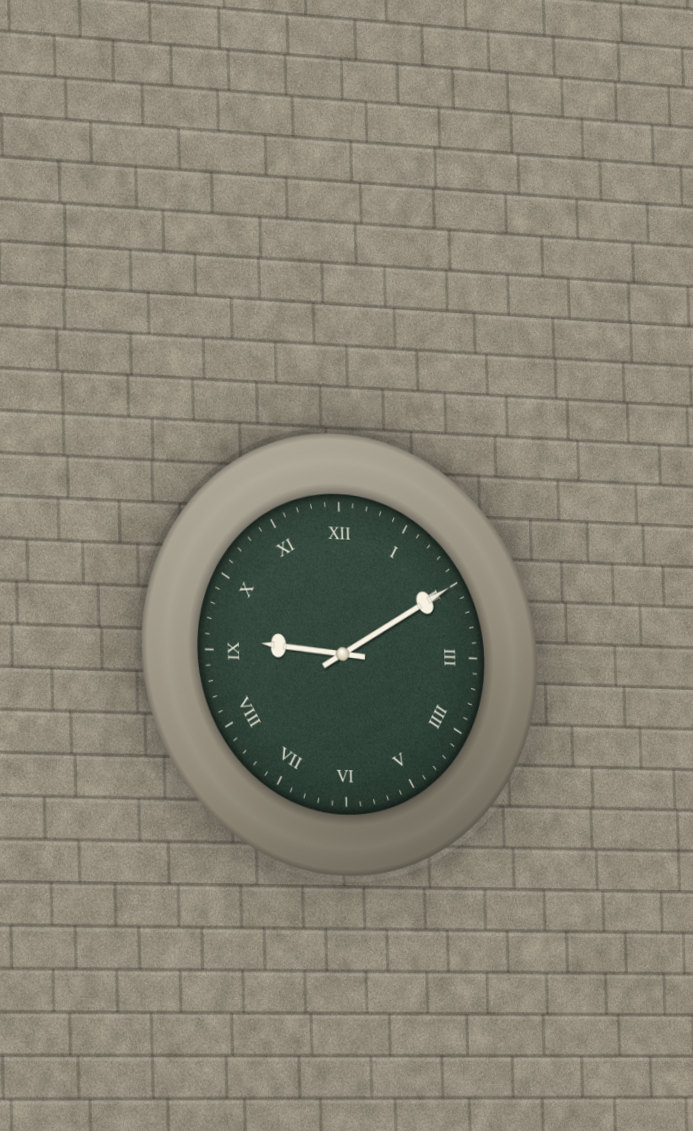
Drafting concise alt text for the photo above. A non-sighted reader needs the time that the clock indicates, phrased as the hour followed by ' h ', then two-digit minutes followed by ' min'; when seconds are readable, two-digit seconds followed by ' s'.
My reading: 9 h 10 min
